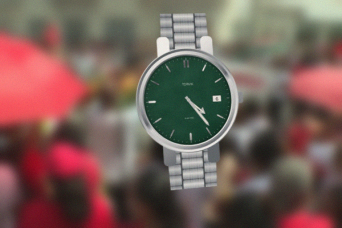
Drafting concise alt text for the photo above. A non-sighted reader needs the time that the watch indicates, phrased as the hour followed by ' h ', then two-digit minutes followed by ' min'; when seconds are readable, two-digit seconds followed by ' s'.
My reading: 4 h 24 min
